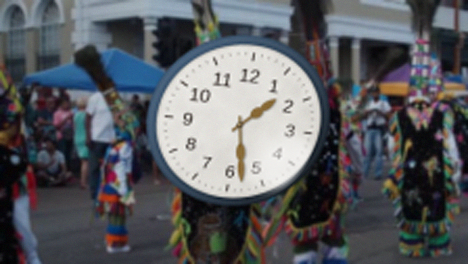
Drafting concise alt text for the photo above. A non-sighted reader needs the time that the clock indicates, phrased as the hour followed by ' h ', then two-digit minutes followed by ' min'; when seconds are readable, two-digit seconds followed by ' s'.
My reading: 1 h 28 min
